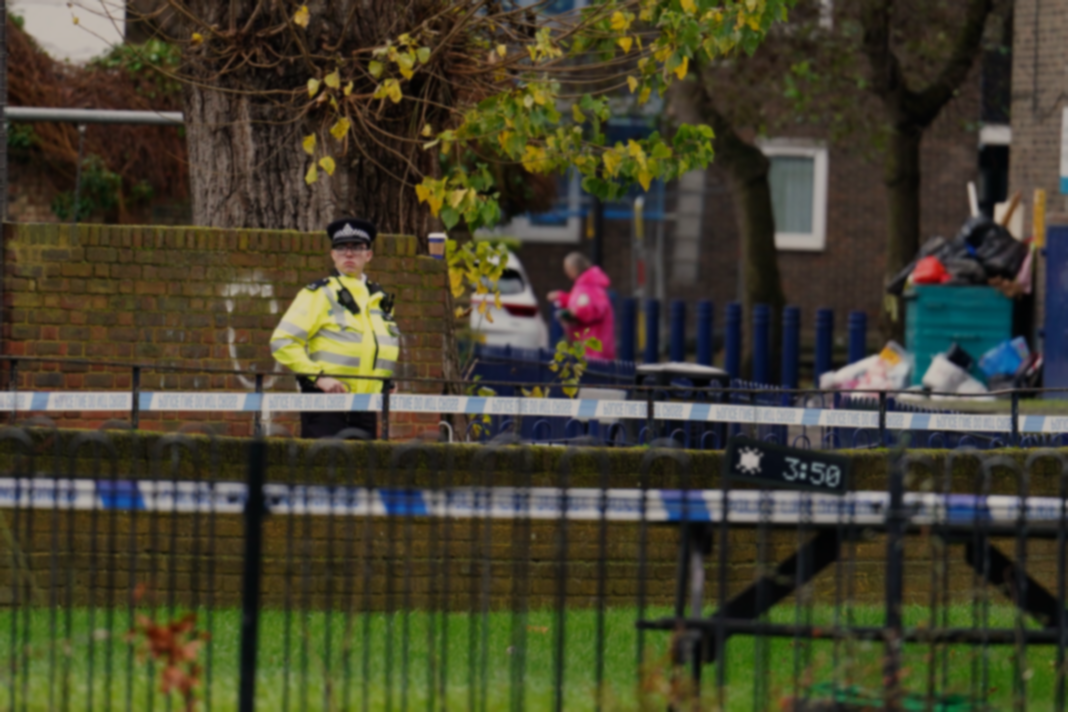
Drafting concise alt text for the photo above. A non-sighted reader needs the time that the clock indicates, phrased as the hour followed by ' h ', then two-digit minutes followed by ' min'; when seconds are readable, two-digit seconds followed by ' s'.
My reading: 3 h 50 min
